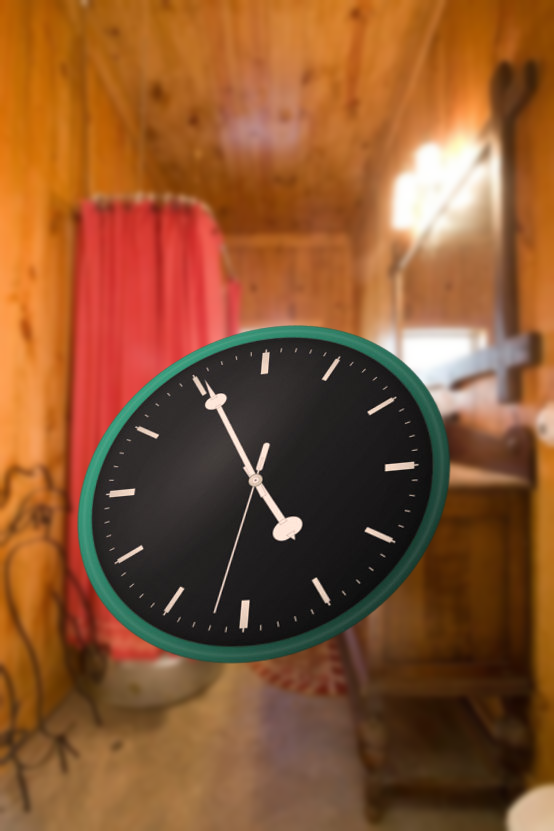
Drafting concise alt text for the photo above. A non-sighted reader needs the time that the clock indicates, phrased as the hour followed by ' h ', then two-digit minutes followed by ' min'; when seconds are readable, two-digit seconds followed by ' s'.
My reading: 4 h 55 min 32 s
